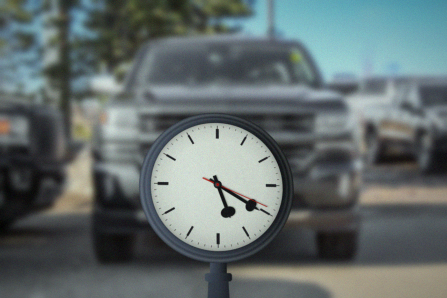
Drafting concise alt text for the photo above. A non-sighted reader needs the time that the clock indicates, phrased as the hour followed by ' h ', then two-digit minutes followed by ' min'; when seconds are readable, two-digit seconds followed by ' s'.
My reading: 5 h 20 min 19 s
